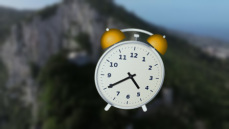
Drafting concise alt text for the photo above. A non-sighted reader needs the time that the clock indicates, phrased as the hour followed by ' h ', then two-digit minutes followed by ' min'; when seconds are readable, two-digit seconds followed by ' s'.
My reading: 4 h 40 min
